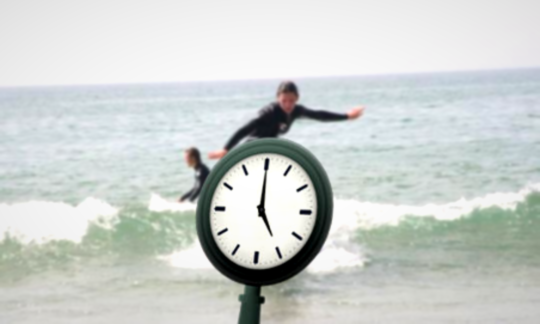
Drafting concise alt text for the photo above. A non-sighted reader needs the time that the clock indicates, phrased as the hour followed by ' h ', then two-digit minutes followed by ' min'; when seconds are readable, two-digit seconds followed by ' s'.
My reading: 5 h 00 min
